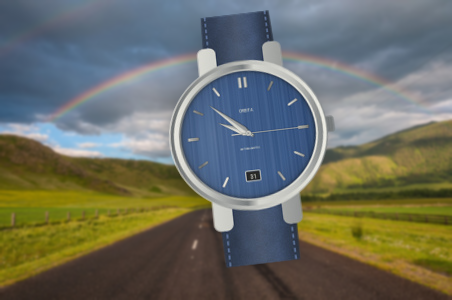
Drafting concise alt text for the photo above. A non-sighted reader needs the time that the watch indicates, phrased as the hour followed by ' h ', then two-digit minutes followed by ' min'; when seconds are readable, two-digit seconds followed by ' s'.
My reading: 9 h 52 min 15 s
